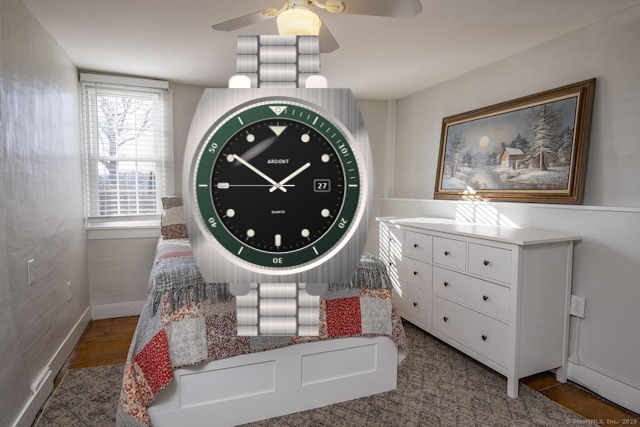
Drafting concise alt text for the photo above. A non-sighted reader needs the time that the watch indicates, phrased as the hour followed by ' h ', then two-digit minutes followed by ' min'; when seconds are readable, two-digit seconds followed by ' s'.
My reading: 1 h 50 min 45 s
